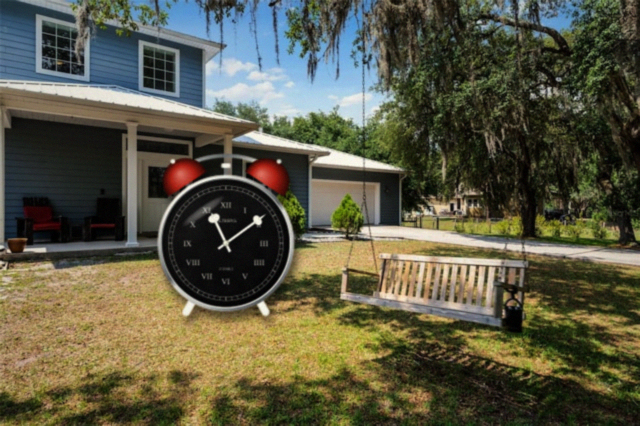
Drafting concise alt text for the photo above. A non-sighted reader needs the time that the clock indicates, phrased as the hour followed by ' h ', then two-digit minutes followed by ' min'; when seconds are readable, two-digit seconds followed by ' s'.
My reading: 11 h 09 min
